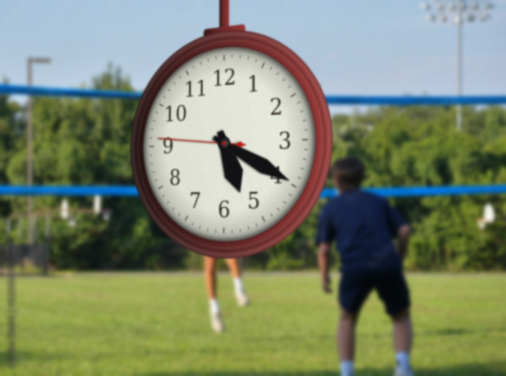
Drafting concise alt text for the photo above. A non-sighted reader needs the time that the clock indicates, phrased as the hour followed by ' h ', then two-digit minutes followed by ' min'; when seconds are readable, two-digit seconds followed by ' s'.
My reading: 5 h 19 min 46 s
